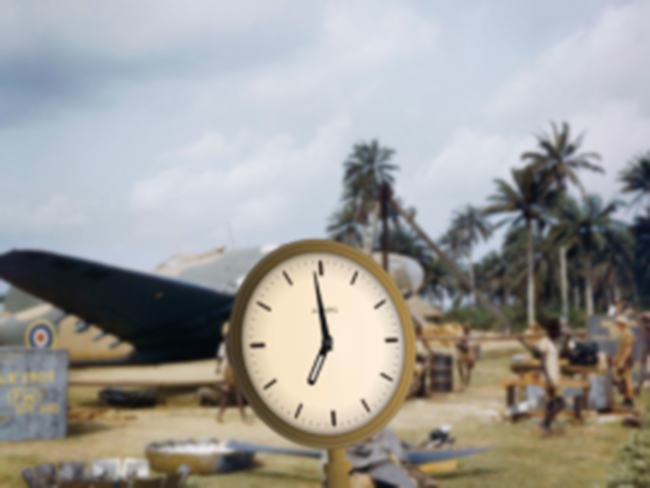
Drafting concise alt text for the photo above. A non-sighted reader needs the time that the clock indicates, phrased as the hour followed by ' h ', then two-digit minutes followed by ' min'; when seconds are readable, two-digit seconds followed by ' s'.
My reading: 6 h 59 min
